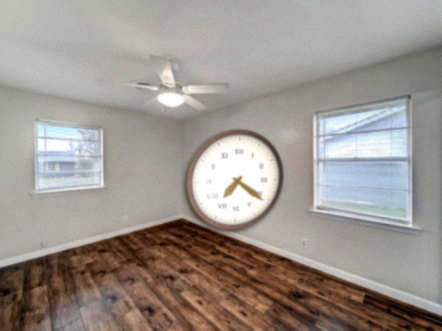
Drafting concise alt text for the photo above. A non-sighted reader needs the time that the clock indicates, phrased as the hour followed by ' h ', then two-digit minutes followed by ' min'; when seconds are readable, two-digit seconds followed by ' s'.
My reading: 7 h 21 min
